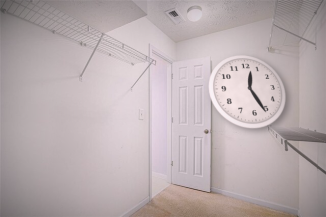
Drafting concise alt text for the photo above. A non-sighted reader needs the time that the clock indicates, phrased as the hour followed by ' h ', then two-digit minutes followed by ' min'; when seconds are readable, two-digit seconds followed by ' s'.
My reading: 12 h 26 min
